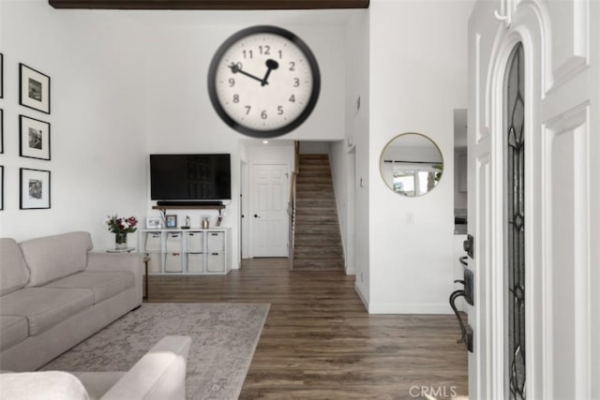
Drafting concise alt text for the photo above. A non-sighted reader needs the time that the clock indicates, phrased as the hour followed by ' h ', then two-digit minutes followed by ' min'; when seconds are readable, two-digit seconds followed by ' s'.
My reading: 12 h 49 min
